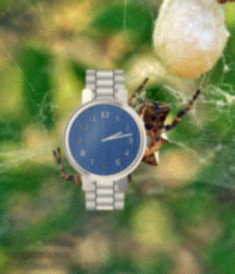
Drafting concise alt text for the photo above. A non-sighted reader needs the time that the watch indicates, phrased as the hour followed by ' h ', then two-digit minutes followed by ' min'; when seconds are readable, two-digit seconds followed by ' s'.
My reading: 2 h 13 min
